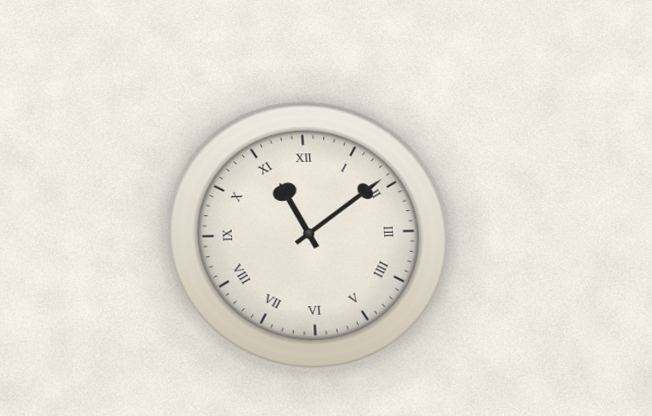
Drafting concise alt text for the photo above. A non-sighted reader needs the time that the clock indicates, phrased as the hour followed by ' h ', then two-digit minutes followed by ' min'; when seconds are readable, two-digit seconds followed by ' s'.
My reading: 11 h 09 min
